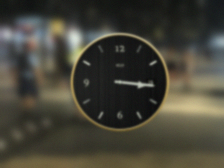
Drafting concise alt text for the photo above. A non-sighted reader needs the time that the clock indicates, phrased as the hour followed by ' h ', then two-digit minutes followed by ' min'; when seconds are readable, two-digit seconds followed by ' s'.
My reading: 3 h 16 min
